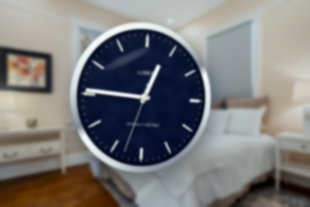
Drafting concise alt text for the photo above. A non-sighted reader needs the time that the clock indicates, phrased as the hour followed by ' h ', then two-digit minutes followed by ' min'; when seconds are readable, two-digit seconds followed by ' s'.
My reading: 12 h 45 min 33 s
